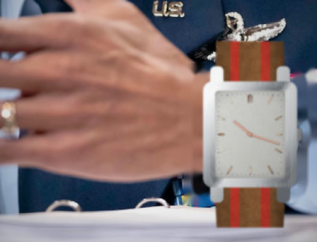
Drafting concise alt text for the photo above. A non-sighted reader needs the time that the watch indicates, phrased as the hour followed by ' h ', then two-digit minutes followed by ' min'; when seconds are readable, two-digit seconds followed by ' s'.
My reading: 10 h 18 min
